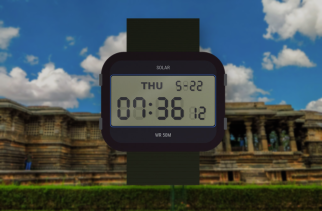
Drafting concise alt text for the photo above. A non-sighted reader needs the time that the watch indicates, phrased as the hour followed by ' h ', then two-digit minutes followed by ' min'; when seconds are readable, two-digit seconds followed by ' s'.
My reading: 7 h 36 min 12 s
